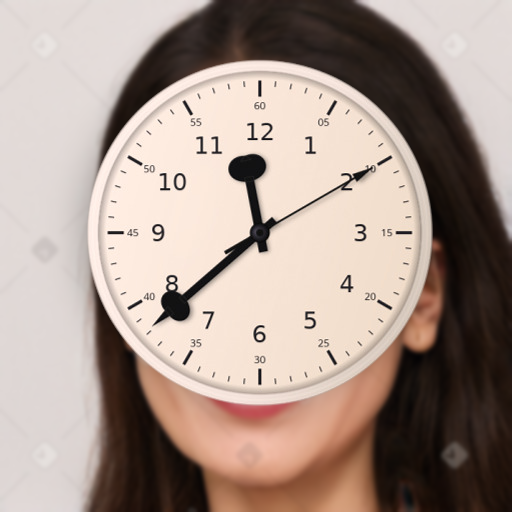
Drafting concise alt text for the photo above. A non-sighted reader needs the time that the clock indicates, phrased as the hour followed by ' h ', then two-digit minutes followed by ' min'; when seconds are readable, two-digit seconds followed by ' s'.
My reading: 11 h 38 min 10 s
